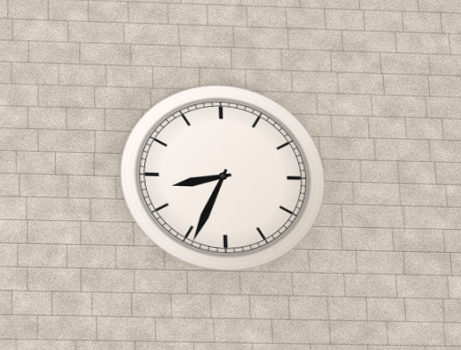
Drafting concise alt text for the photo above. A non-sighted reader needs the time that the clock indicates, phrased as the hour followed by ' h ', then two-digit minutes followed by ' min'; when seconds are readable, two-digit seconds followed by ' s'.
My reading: 8 h 34 min
